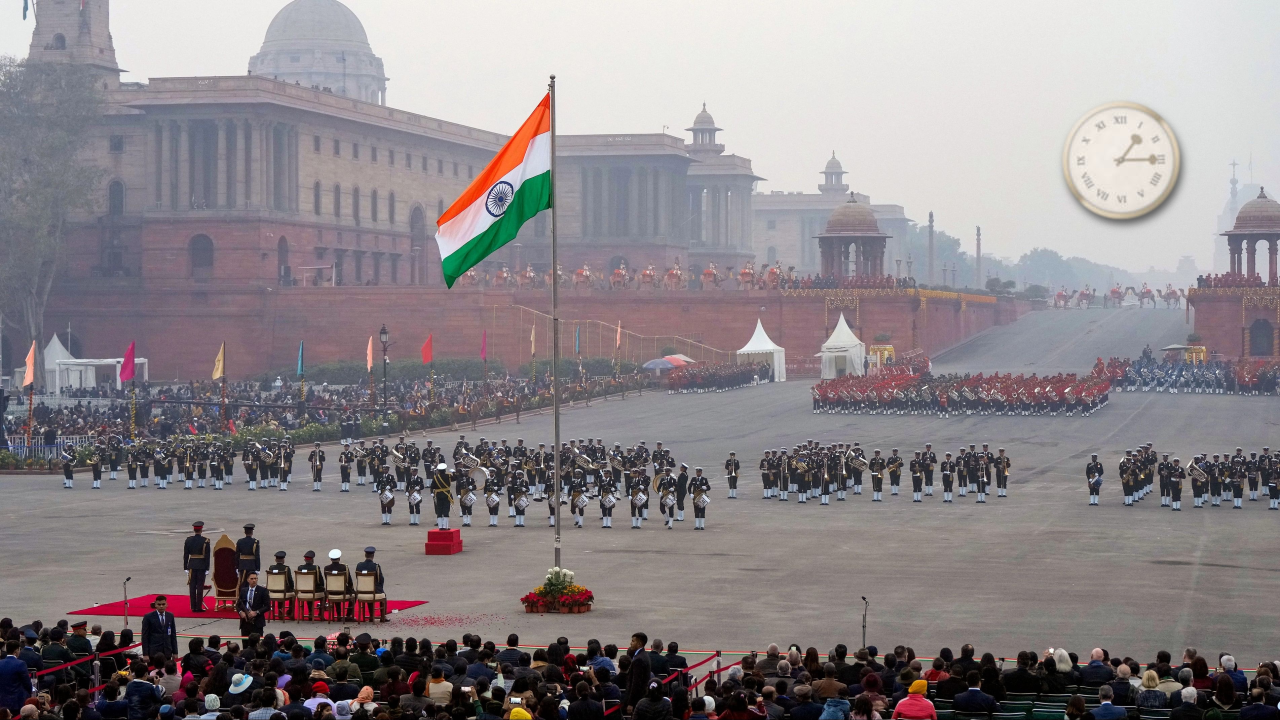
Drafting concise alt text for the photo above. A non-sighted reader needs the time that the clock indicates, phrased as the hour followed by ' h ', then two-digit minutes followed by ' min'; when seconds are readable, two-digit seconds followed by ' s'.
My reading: 1 h 15 min
